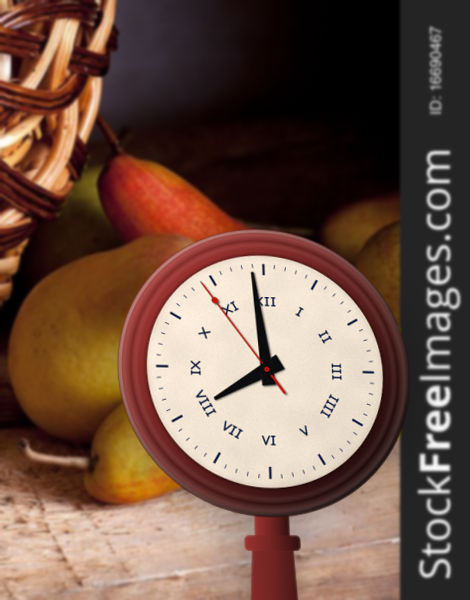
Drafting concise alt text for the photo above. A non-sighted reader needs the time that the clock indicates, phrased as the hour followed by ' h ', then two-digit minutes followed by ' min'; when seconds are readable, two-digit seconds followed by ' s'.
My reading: 7 h 58 min 54 s
